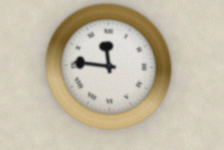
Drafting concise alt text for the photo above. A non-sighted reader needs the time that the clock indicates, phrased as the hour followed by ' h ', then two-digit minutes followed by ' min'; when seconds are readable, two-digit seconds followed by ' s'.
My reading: 11 h 46 min
